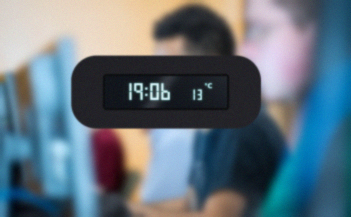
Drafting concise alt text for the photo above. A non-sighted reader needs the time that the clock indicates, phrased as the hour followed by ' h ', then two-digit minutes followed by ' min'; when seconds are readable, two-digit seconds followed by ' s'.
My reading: 19 h 06 min
